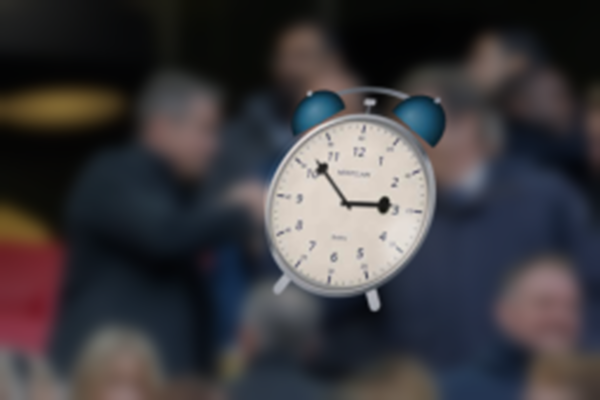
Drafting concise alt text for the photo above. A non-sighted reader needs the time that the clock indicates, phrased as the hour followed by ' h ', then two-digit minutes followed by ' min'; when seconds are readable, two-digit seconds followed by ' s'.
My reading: 2 h 52 min
